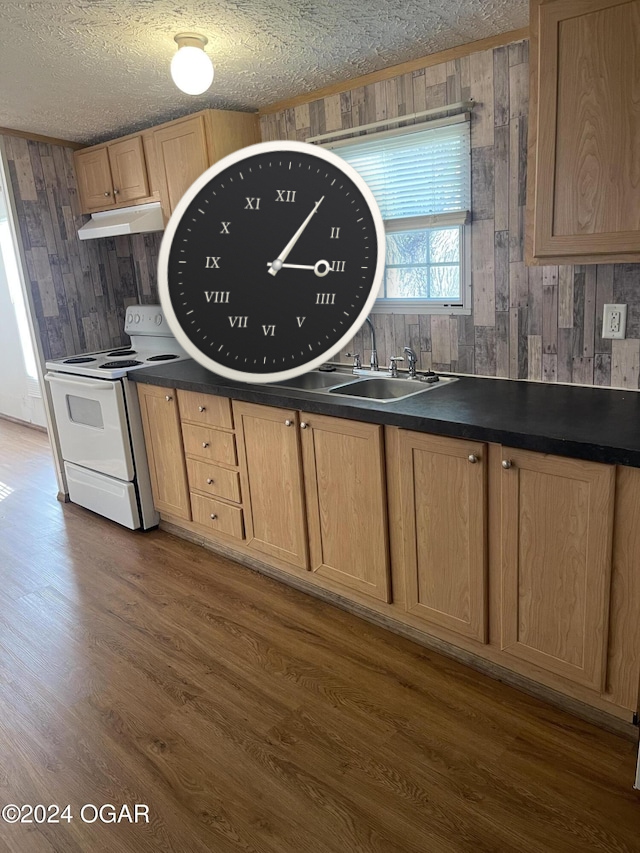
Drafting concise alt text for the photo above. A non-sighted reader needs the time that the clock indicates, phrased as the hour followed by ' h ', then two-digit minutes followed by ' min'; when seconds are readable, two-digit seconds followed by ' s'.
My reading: 3 h 05 min
